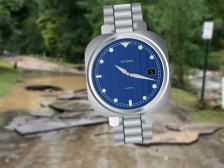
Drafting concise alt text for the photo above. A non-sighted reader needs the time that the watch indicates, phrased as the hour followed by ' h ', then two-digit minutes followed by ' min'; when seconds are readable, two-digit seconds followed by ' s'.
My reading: 10 h 18 min
